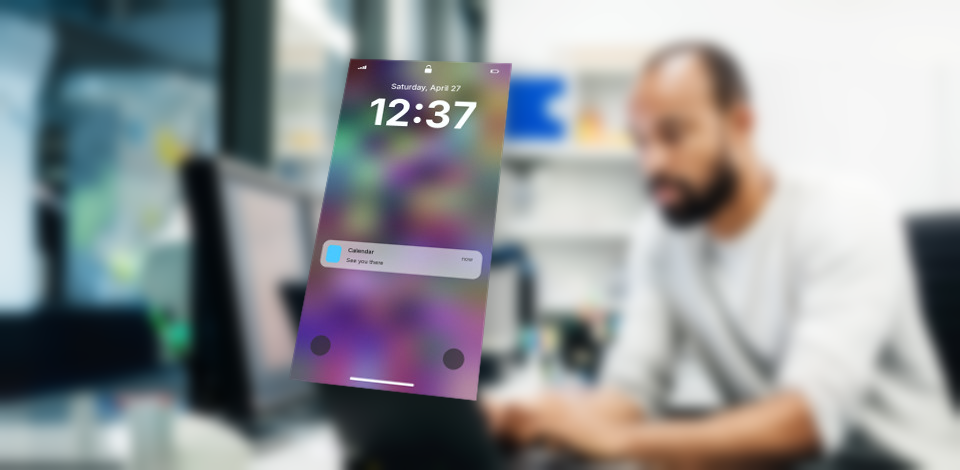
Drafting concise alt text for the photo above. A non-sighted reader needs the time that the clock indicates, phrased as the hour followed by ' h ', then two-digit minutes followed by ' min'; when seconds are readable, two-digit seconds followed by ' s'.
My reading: 12 h 37 min
